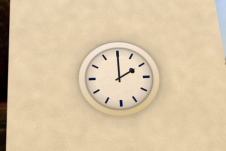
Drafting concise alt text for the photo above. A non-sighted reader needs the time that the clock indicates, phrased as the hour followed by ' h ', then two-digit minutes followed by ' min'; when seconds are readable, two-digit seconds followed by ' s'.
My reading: 2 h 00 min
